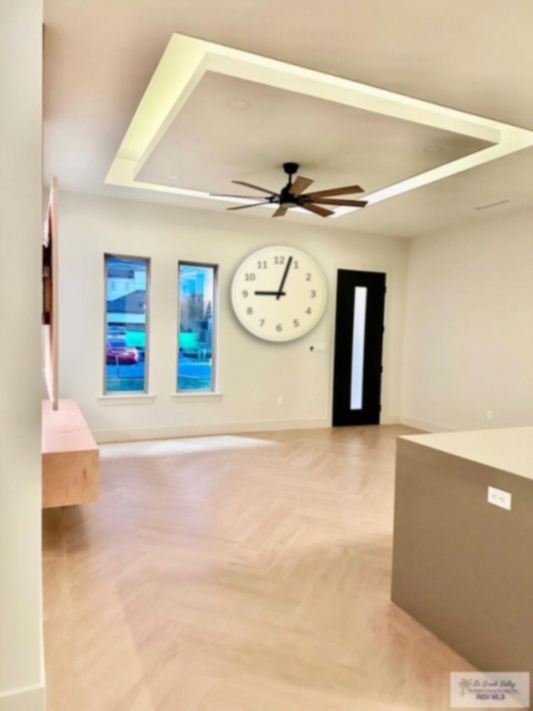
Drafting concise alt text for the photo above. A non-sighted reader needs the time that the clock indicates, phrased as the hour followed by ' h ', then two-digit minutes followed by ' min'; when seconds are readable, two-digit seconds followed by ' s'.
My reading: 9 h 03 min
